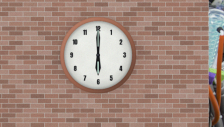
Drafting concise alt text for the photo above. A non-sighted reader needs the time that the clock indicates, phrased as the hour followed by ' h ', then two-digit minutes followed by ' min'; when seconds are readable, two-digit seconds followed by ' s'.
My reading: 6 h 00 min
